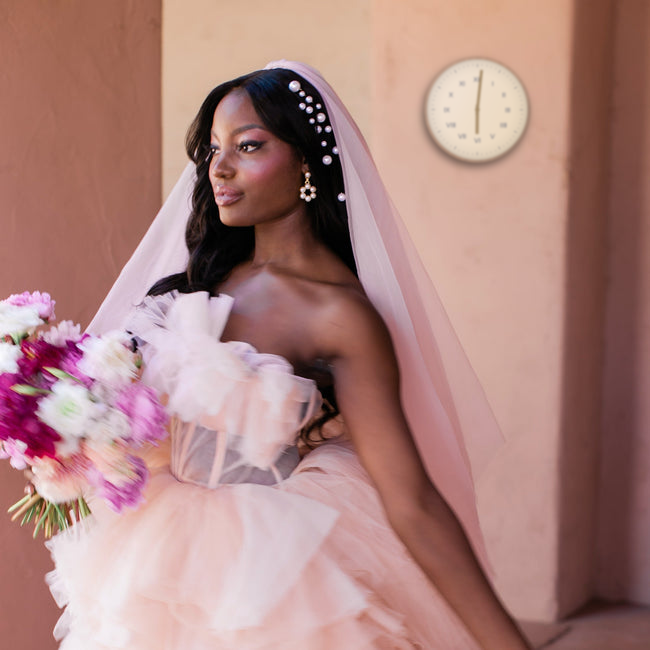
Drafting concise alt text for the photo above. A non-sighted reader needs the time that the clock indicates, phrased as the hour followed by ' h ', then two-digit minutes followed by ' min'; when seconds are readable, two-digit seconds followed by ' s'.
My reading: 6 h 01 min
